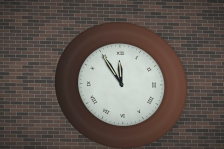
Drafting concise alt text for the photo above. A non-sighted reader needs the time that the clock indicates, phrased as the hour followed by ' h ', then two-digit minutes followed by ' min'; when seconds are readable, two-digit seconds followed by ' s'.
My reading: 11 h 55 min
